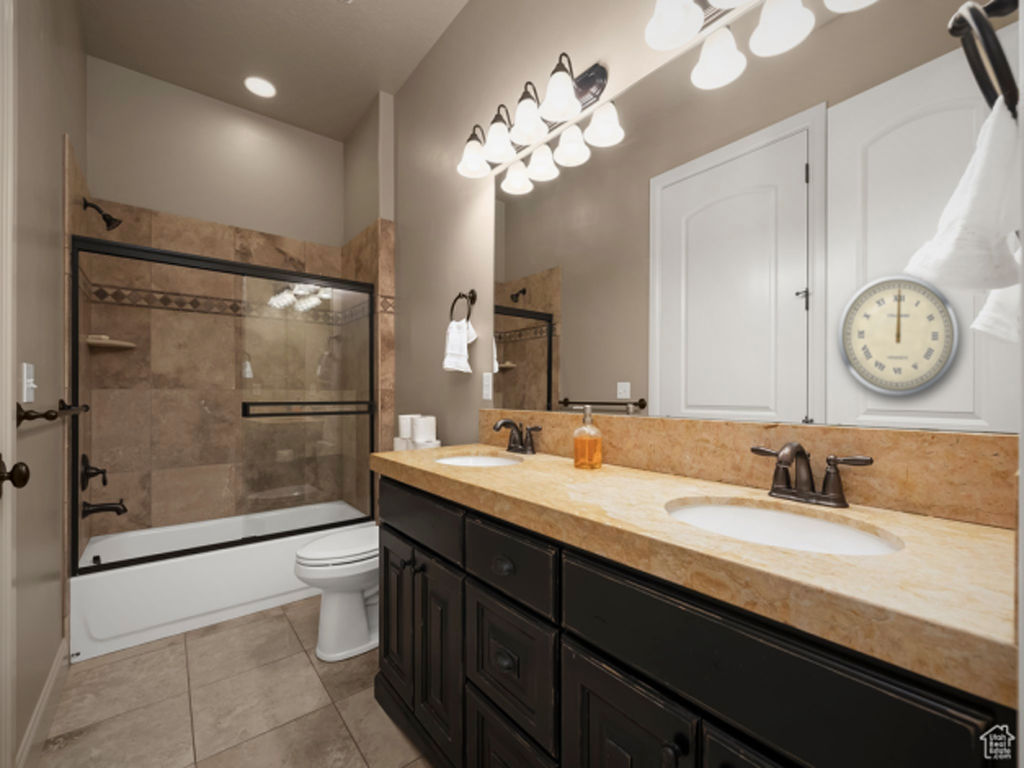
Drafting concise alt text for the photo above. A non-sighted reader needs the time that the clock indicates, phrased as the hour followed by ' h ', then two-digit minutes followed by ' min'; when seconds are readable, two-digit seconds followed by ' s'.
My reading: 12 h 00 min
